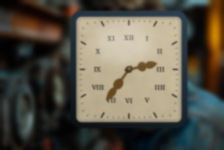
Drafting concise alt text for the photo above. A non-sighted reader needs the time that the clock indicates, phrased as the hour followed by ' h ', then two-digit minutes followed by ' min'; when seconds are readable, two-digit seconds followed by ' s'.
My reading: 2 h 36 min
